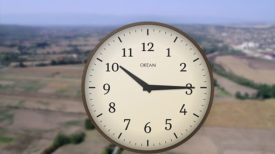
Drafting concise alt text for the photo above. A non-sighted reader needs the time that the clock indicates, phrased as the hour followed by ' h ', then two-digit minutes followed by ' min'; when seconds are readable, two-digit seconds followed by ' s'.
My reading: 10 h 15 min
